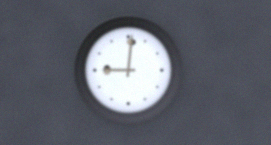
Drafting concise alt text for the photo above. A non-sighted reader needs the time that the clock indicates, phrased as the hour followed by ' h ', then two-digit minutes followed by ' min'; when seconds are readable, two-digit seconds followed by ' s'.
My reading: 9 h 01 min
